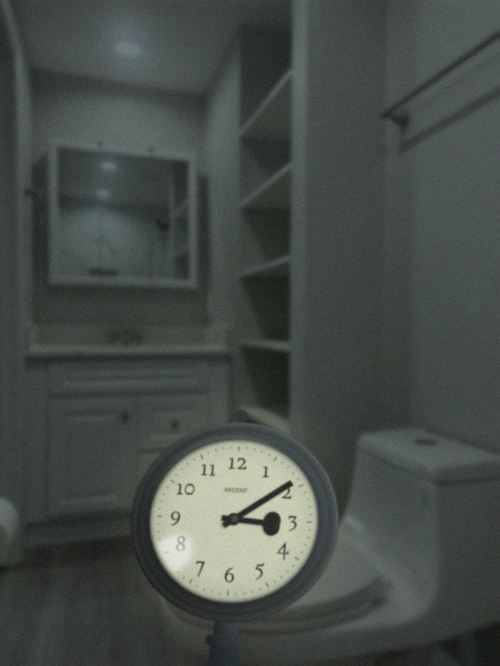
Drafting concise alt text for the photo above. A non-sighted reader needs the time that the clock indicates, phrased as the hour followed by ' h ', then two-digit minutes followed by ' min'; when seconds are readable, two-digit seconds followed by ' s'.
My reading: 3 h 09 min
